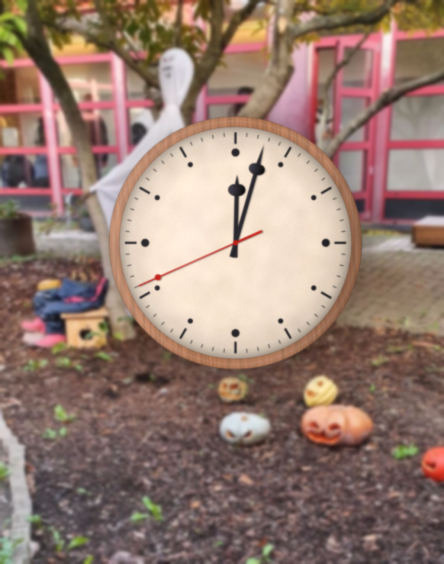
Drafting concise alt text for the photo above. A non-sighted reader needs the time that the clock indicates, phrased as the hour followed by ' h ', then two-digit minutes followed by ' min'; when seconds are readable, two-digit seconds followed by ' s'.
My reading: 12 h 02 min 41 s
